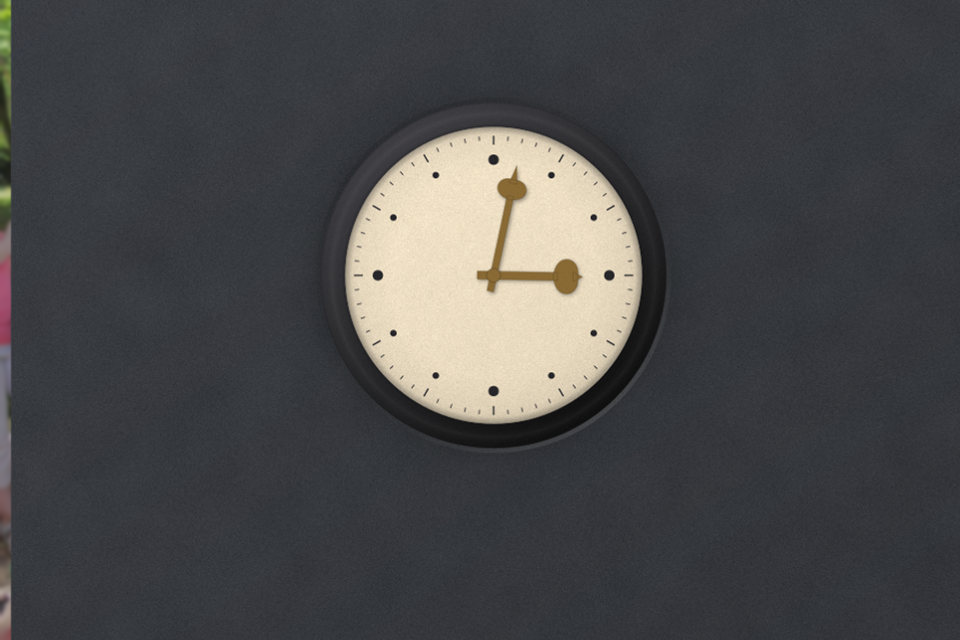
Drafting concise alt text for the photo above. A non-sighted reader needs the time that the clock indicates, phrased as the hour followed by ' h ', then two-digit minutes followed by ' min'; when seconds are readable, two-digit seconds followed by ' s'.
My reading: 3 h 02 min
